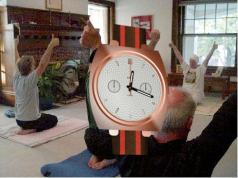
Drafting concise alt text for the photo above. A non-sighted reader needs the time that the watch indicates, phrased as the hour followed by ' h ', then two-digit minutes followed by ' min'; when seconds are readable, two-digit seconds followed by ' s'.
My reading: 12 h 18 min
